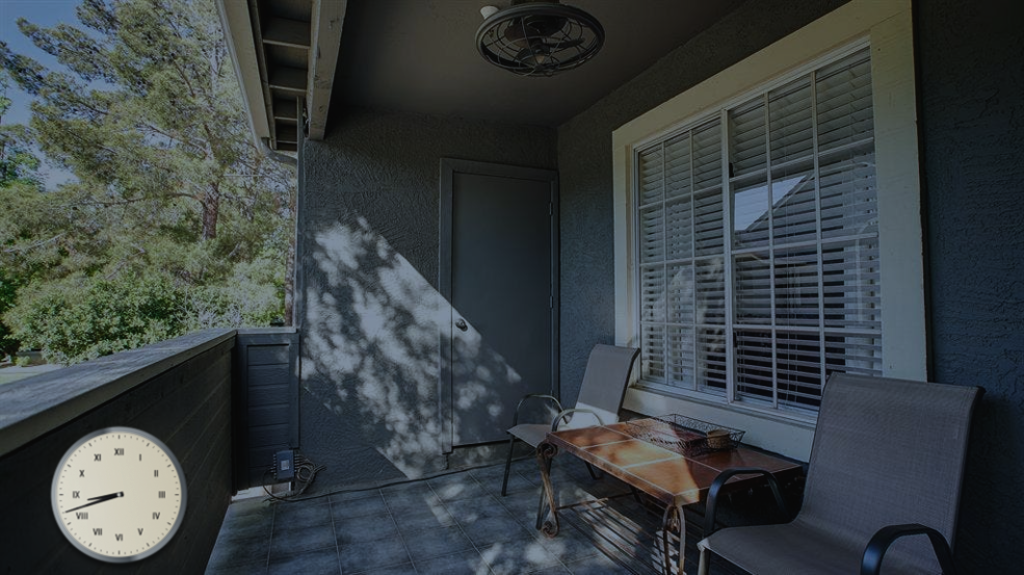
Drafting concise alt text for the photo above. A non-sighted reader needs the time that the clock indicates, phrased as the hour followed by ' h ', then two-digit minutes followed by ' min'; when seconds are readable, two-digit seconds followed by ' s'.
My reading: 8 h 42 min
